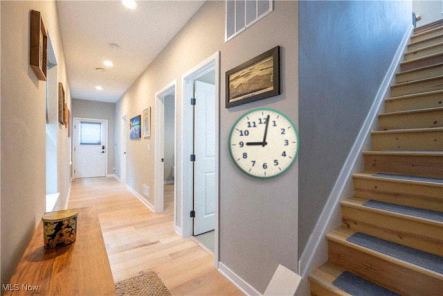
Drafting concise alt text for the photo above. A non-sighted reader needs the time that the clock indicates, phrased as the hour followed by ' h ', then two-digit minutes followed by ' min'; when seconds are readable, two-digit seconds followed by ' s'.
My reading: 9 h 02 min
